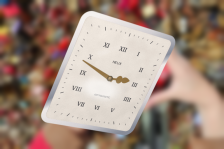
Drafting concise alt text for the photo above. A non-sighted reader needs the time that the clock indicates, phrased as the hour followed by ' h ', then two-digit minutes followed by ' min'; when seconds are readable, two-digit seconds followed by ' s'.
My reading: 2 h 48 min
